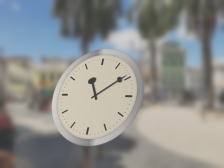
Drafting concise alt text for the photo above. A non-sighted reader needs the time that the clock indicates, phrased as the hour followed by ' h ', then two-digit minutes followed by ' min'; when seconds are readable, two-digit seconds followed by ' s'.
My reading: 11 h 09 min
